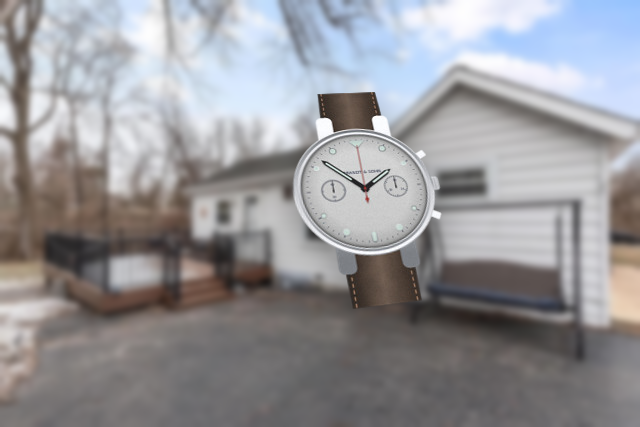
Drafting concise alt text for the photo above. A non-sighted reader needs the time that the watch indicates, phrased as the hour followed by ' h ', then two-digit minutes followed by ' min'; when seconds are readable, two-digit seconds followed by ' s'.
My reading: 1 h 52 min
